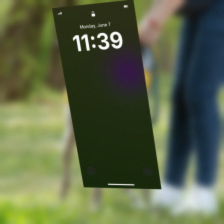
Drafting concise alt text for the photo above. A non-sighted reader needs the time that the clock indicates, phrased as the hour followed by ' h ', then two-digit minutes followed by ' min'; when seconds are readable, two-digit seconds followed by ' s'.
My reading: 11 h 39 min
